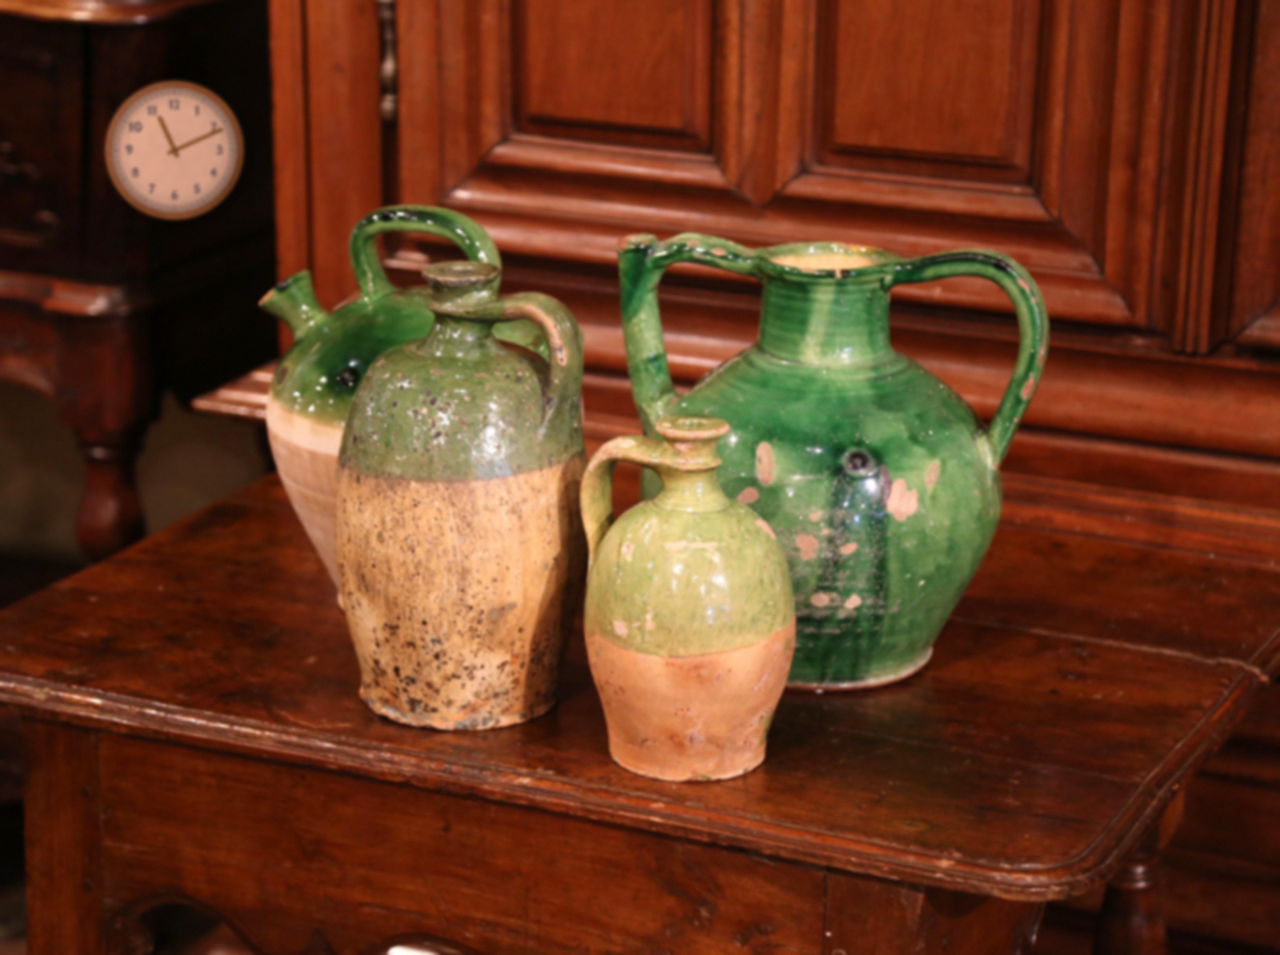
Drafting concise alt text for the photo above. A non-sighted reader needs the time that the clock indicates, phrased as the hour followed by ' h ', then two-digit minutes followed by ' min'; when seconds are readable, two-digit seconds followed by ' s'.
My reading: 11 h 11 min
